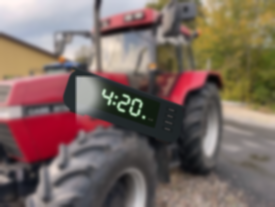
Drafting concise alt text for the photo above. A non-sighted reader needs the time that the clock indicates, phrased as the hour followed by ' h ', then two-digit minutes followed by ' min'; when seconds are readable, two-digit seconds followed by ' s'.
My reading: 4 h 20 min
